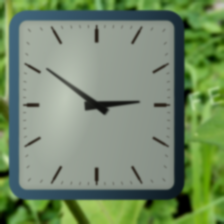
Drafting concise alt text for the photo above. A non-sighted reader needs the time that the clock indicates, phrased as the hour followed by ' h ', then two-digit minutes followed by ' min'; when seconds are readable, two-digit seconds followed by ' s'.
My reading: 2 h 51 min
